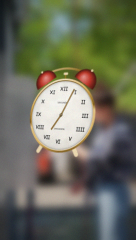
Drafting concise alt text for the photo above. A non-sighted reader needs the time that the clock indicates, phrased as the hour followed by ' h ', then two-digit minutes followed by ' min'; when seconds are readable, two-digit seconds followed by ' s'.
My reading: 7 h 04 min
